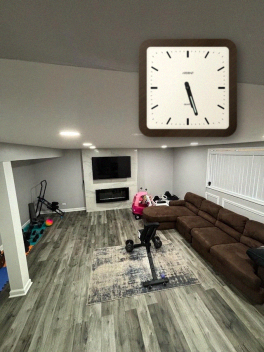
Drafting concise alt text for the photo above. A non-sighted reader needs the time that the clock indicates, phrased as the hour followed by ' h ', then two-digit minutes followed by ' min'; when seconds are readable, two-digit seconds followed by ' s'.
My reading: 5 h 27 min
